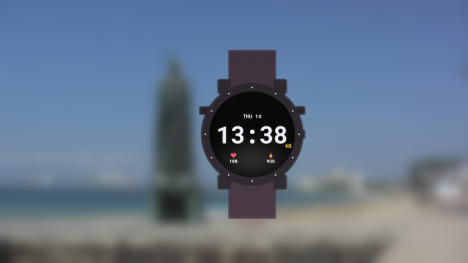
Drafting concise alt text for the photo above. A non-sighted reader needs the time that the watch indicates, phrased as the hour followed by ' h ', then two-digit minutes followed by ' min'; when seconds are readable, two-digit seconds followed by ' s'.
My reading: 13 h 38 min
